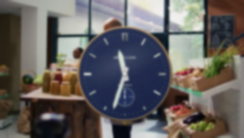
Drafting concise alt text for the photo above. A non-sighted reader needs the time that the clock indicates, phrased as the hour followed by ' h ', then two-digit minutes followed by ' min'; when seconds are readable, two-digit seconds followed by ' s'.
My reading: 11 h 33 min
